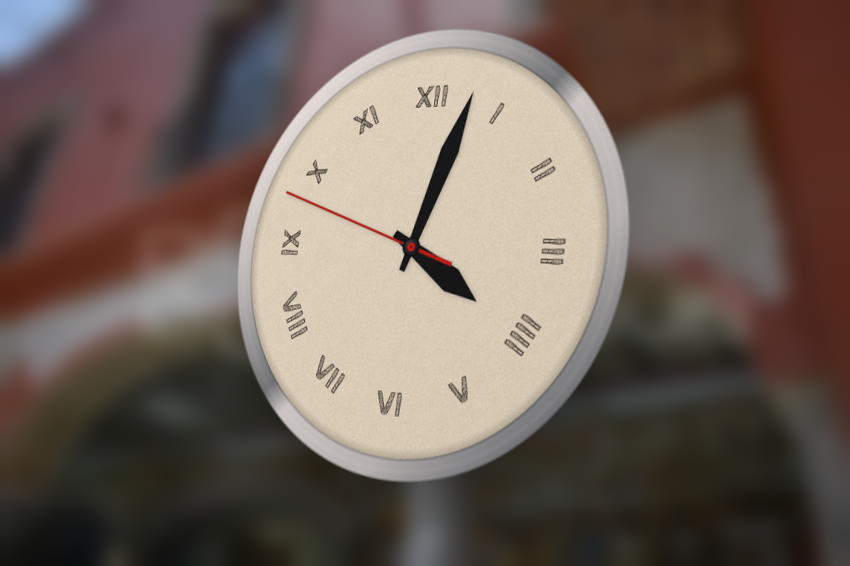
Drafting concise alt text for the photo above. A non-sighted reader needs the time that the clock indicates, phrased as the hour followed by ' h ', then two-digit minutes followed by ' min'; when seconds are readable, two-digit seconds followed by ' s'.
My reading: 4 h 02 min 48 s
